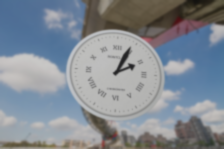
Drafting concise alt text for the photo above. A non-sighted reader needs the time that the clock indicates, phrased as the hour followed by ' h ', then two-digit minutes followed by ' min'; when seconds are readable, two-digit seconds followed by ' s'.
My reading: 2 h 04 min
